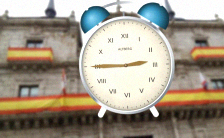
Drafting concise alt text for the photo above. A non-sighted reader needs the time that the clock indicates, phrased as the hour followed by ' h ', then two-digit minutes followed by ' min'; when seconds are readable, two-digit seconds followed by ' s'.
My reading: 2 h 45 min
